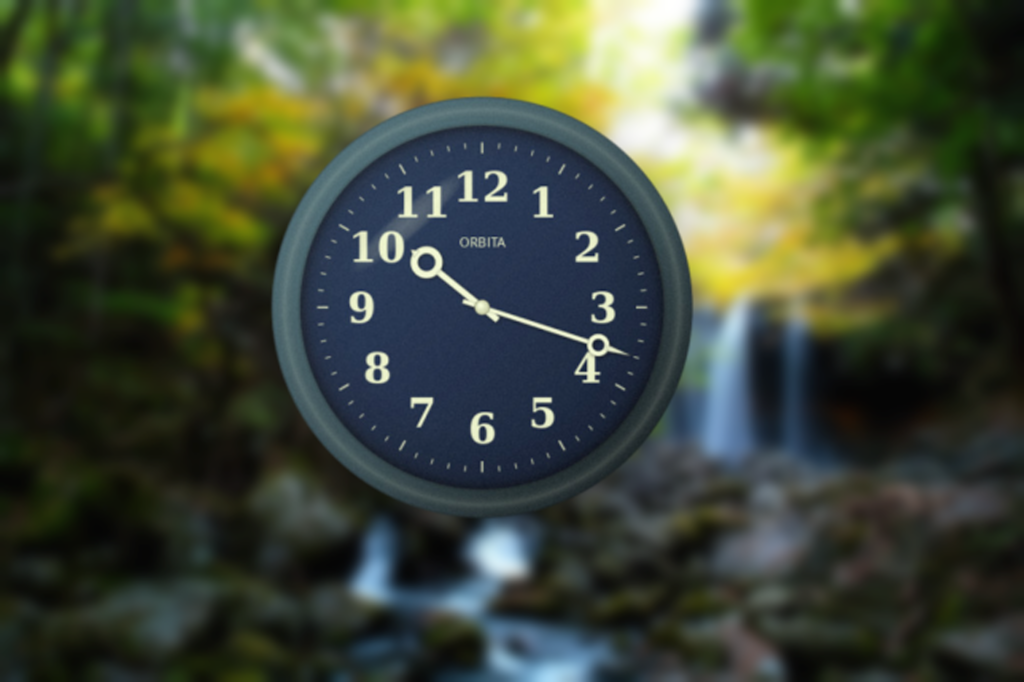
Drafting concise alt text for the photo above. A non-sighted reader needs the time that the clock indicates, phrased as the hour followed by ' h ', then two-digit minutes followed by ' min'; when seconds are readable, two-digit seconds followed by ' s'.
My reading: 10 h 18 min
